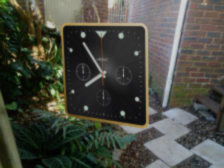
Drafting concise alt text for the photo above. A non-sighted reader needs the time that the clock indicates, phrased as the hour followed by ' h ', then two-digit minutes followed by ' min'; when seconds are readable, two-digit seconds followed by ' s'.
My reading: 7 h 54 min
